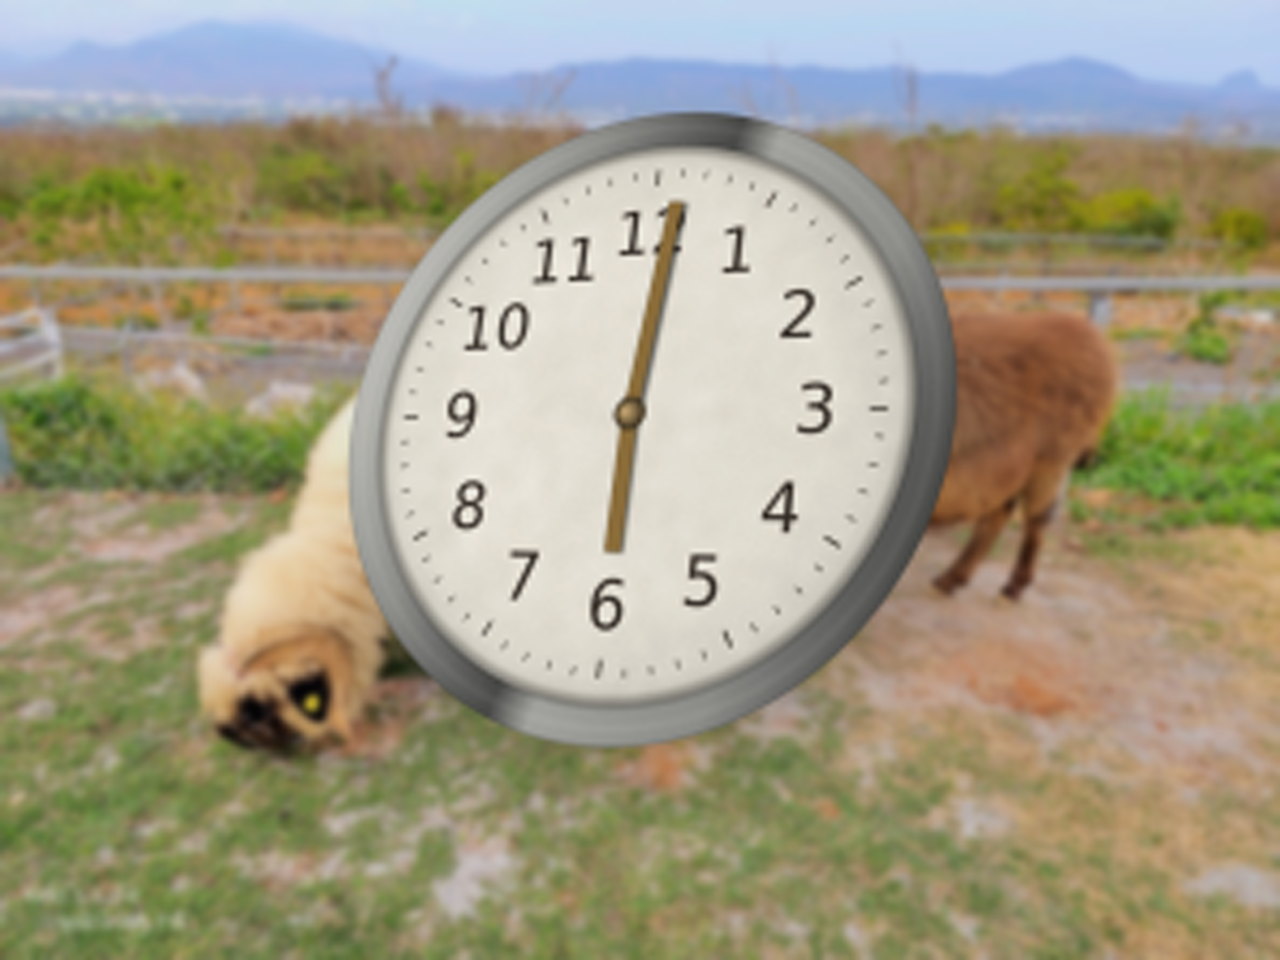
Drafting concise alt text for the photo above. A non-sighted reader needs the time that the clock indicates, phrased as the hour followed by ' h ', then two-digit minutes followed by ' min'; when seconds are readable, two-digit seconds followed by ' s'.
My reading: 6 h 01 min
